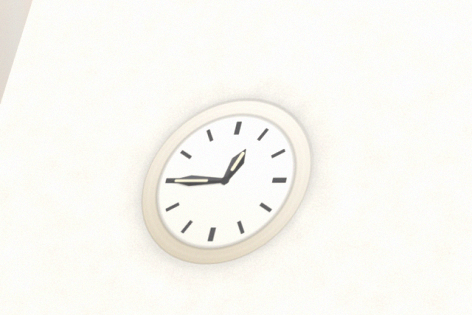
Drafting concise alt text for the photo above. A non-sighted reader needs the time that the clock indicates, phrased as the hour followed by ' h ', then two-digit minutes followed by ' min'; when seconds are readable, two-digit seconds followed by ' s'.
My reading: 12 h 45 min
